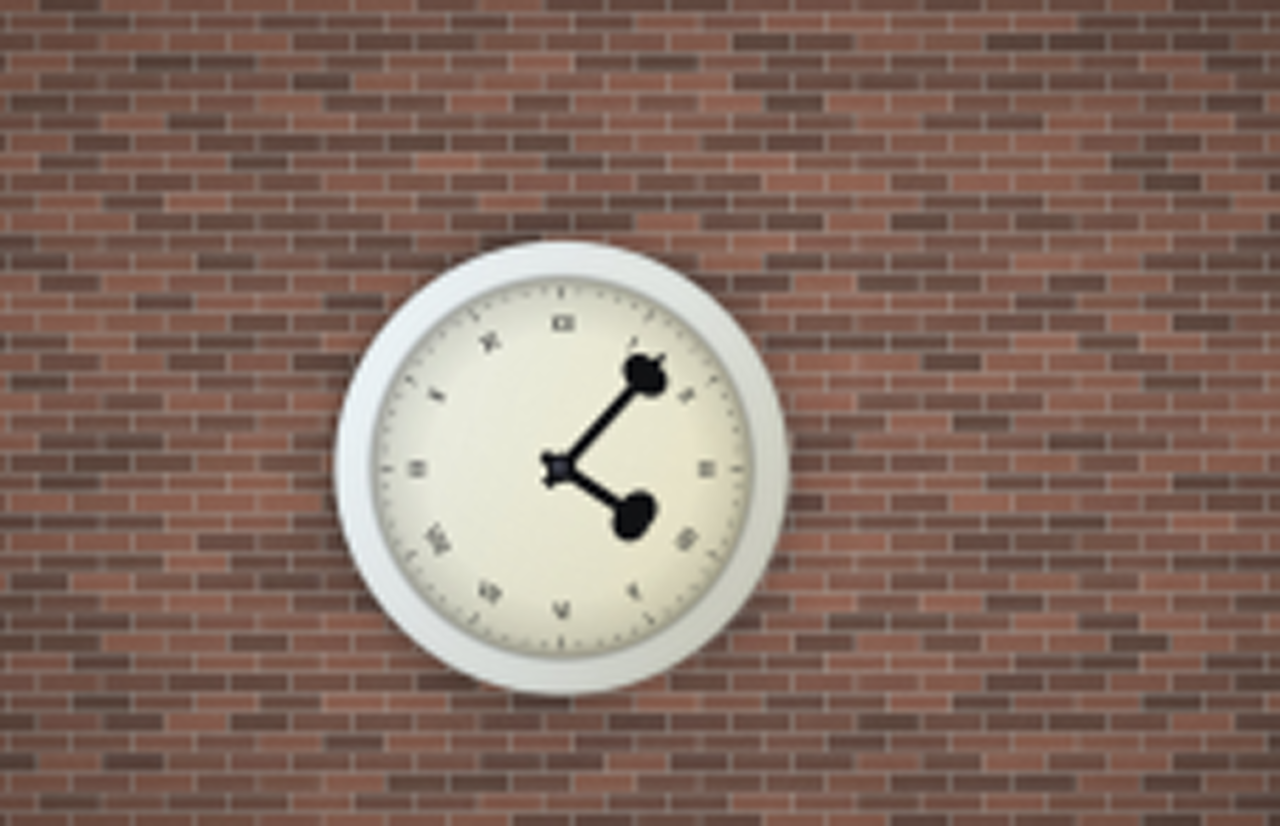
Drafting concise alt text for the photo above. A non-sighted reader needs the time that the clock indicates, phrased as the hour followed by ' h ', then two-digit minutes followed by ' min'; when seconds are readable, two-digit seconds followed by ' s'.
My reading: 4 h 07 min
